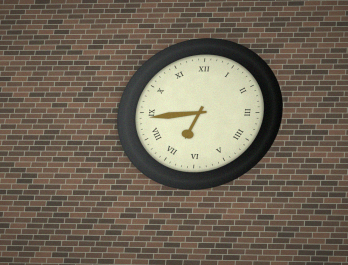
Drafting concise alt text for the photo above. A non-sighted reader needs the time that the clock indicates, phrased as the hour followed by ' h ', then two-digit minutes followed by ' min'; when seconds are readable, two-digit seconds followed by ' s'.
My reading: 6 h 44 min
